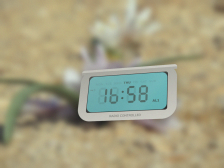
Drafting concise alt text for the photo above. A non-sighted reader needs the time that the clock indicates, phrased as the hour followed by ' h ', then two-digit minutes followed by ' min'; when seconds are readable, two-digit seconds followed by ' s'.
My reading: 16 h 58 min
